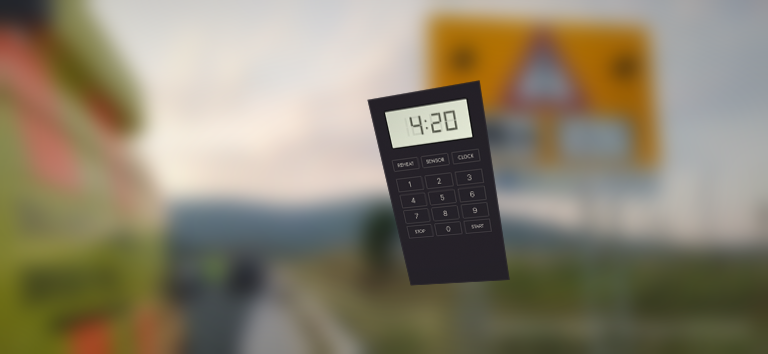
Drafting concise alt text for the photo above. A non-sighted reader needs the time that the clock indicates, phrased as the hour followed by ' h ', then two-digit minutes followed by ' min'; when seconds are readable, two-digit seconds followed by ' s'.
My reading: 4 h 20 min
